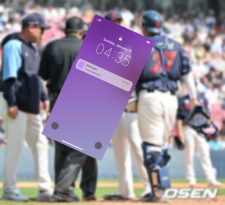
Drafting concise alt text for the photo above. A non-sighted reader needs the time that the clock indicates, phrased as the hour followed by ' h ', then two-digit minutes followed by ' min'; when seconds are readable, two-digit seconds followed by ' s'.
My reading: 4 h 35 min
